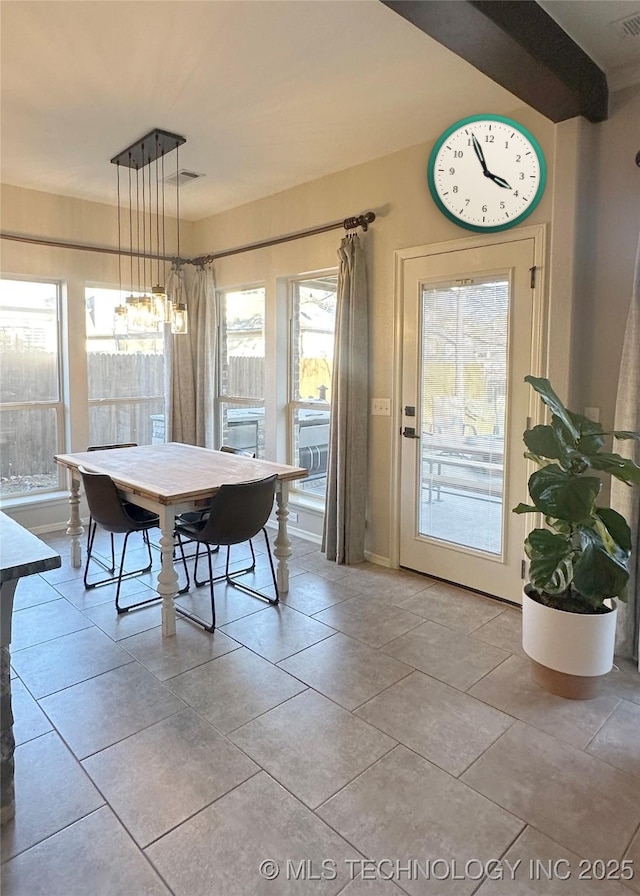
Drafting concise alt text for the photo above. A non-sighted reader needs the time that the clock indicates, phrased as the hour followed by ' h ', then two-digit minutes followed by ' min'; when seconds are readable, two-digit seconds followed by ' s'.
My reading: 3 h 56 min
